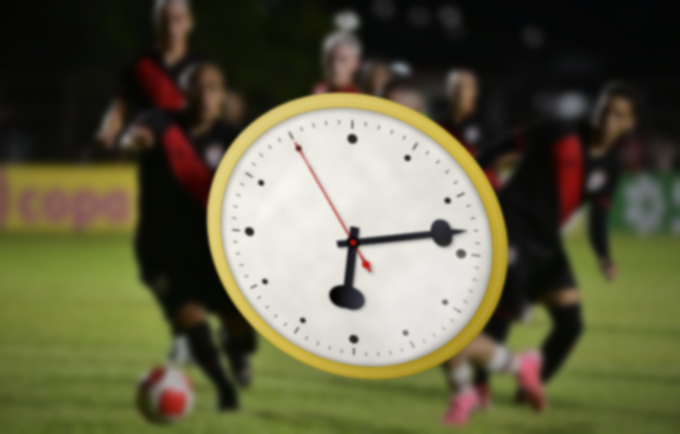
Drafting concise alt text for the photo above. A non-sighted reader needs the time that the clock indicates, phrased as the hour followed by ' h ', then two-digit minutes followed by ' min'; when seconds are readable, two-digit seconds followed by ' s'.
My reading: 6 h 12 min 55 s
